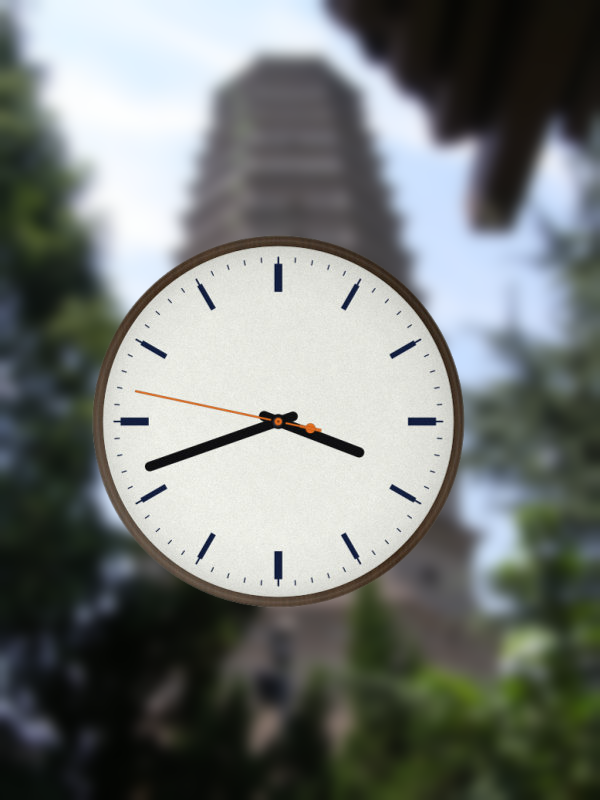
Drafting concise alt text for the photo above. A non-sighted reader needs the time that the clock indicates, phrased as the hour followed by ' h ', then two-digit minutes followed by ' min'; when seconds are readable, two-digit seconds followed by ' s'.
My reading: 3 h 41 min 47 s
